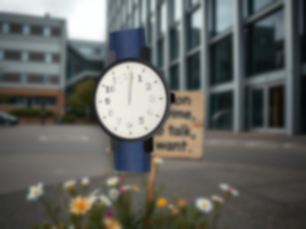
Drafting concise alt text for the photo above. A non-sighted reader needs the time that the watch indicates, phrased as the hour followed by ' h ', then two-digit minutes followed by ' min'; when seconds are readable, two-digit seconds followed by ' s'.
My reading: 12 h 01 min
